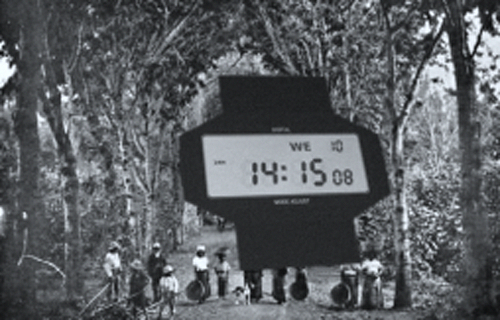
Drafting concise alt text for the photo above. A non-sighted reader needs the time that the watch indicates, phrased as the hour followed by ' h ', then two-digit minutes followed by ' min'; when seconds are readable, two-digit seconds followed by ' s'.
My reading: 14 h 15 min 08 s
